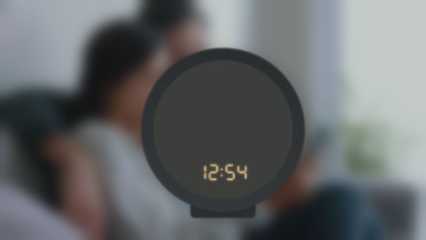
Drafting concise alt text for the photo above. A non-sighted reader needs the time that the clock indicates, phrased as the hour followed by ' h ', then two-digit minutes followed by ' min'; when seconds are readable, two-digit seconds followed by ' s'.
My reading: 12 h 54 min
